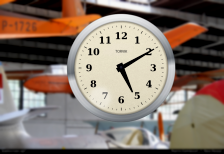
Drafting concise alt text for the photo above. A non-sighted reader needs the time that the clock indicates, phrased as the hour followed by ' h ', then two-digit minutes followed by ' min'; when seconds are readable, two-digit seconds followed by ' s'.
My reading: 5 h 10 min
